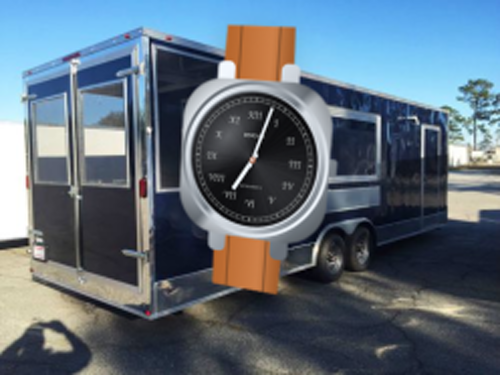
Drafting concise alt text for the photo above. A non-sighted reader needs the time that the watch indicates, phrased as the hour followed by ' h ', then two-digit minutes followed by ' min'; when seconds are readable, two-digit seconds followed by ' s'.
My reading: 7 h 03 min
